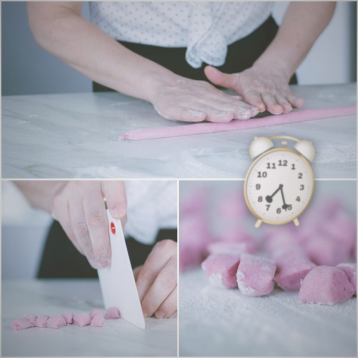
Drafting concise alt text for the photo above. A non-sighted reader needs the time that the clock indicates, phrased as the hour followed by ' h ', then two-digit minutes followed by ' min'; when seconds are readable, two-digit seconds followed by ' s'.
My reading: 7 h 27 min
